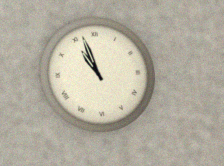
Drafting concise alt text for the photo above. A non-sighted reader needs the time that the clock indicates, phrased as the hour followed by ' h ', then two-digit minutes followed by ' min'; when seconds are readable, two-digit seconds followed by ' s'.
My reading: 10 h 57 min
